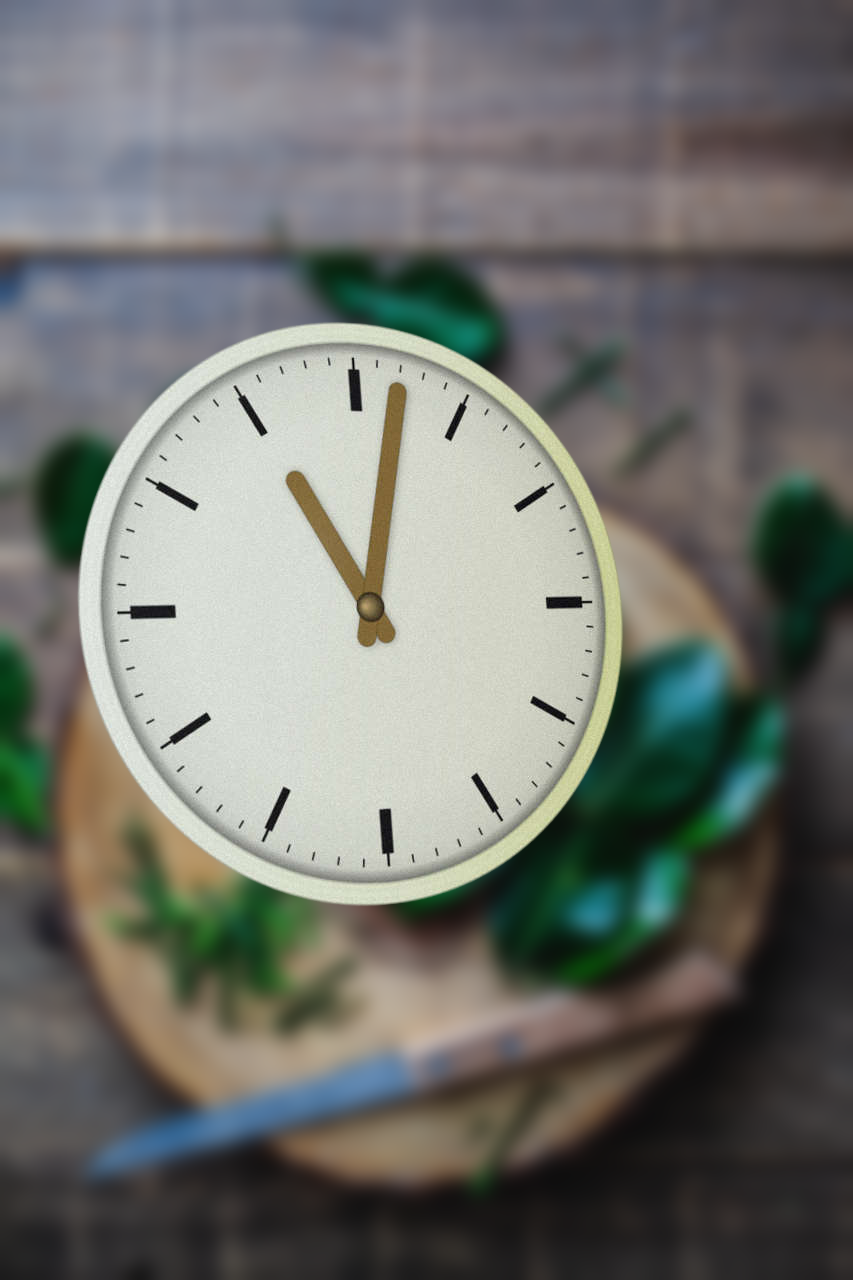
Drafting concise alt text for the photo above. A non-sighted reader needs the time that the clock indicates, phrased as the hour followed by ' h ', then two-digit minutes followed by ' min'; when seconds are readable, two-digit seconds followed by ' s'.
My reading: 11 h 02 min
